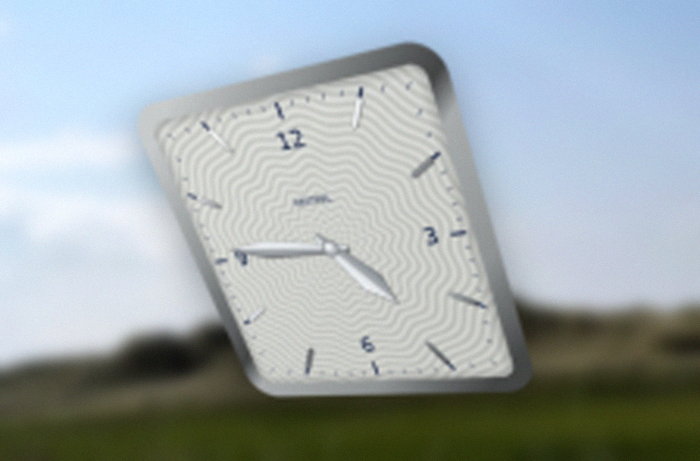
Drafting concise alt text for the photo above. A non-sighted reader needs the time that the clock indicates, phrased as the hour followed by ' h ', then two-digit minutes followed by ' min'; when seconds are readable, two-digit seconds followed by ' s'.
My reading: 4 h 46 min
